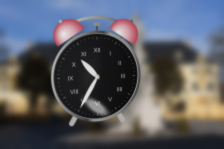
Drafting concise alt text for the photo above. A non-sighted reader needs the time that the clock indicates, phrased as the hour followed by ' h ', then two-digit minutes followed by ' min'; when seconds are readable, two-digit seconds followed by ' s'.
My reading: 10 h 35 min
